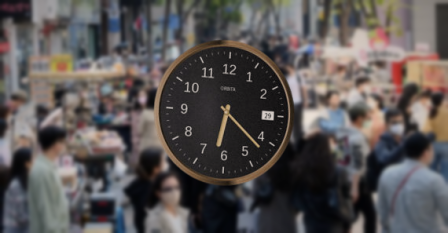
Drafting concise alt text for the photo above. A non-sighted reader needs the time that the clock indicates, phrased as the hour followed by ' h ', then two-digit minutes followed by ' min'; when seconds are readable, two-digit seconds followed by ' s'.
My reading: 6 h 22 min
